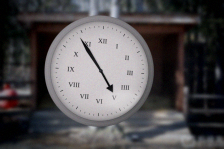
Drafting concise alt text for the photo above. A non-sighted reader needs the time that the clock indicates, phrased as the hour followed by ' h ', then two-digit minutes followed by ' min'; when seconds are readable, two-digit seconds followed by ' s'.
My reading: 4 h 54 min
